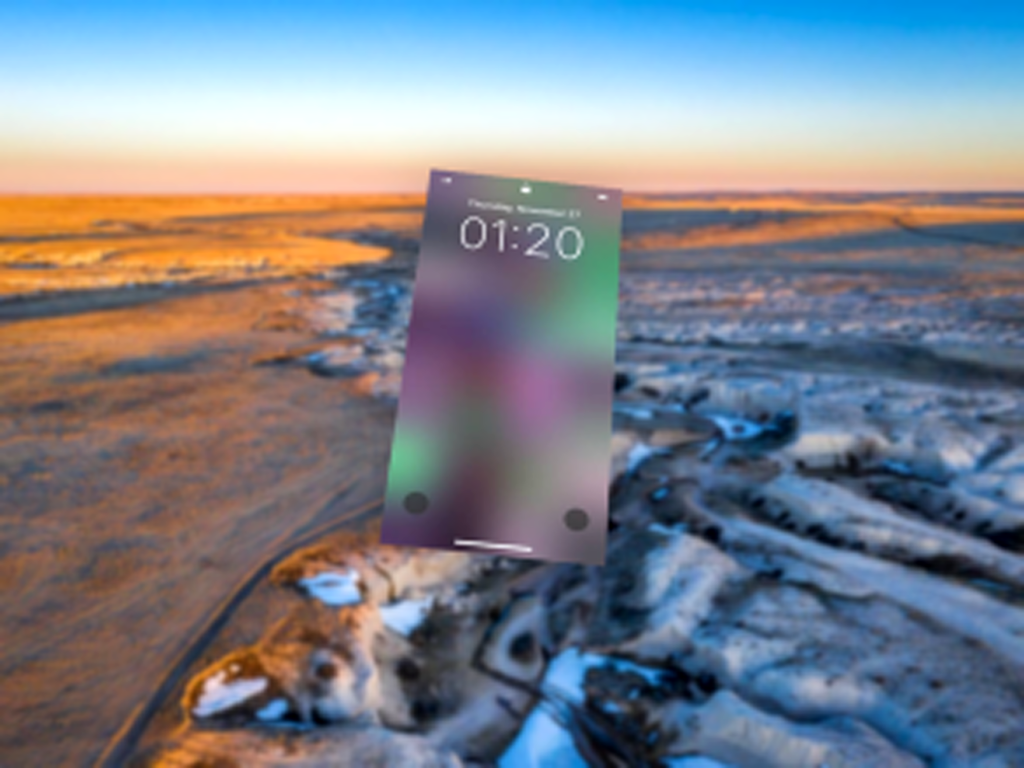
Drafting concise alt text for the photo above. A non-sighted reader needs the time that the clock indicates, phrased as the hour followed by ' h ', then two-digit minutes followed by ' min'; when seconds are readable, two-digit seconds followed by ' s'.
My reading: 1 h 20 min
